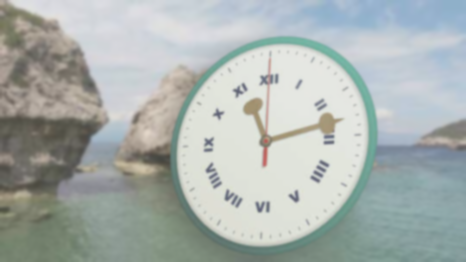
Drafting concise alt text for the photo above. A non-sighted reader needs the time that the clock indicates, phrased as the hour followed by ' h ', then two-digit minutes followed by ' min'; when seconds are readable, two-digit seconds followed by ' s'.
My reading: 11 h 13 min 00 s
